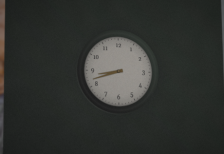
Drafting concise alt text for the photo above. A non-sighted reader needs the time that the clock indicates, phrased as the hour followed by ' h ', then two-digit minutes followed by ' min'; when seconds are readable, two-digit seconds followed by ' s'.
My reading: 8 h 42 min
